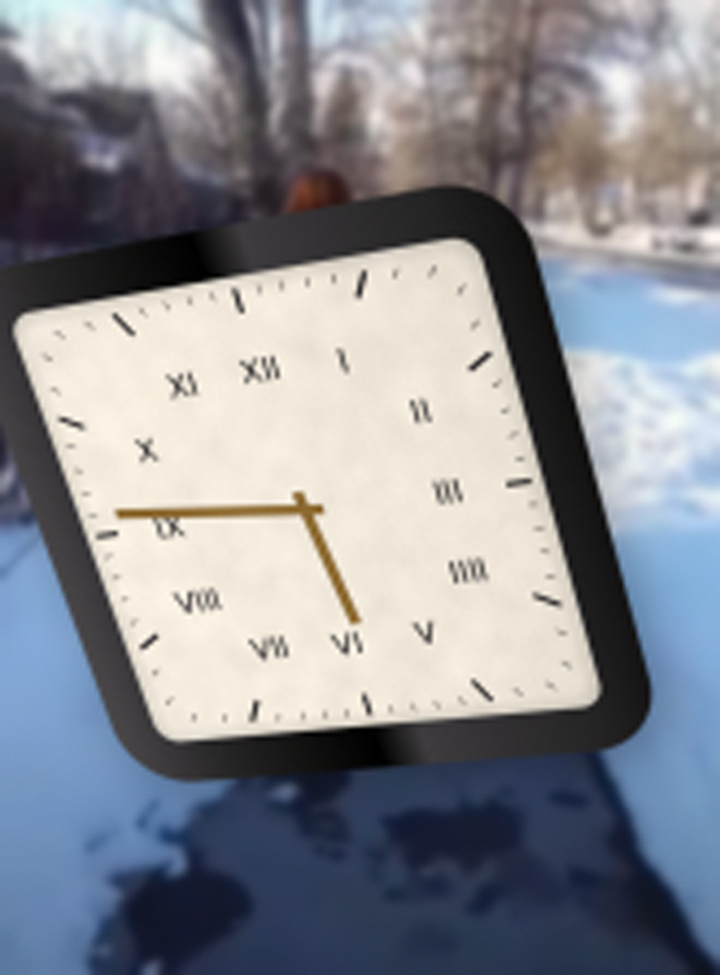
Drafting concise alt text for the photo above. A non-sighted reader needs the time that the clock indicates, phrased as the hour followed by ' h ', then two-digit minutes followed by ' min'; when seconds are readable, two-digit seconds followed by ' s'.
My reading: 5 h 46 min
